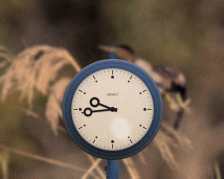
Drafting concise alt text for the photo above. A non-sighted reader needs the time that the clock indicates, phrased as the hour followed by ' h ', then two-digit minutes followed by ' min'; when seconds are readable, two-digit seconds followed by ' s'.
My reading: 9 h 44 min
